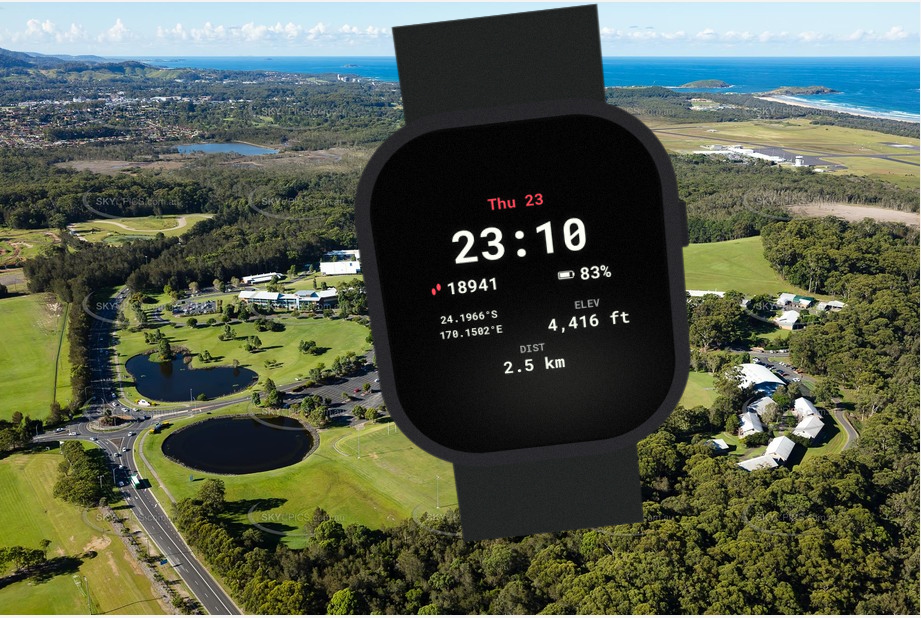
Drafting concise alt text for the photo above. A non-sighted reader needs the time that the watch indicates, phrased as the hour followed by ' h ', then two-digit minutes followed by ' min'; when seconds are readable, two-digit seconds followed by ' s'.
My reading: 23 h 10 min
